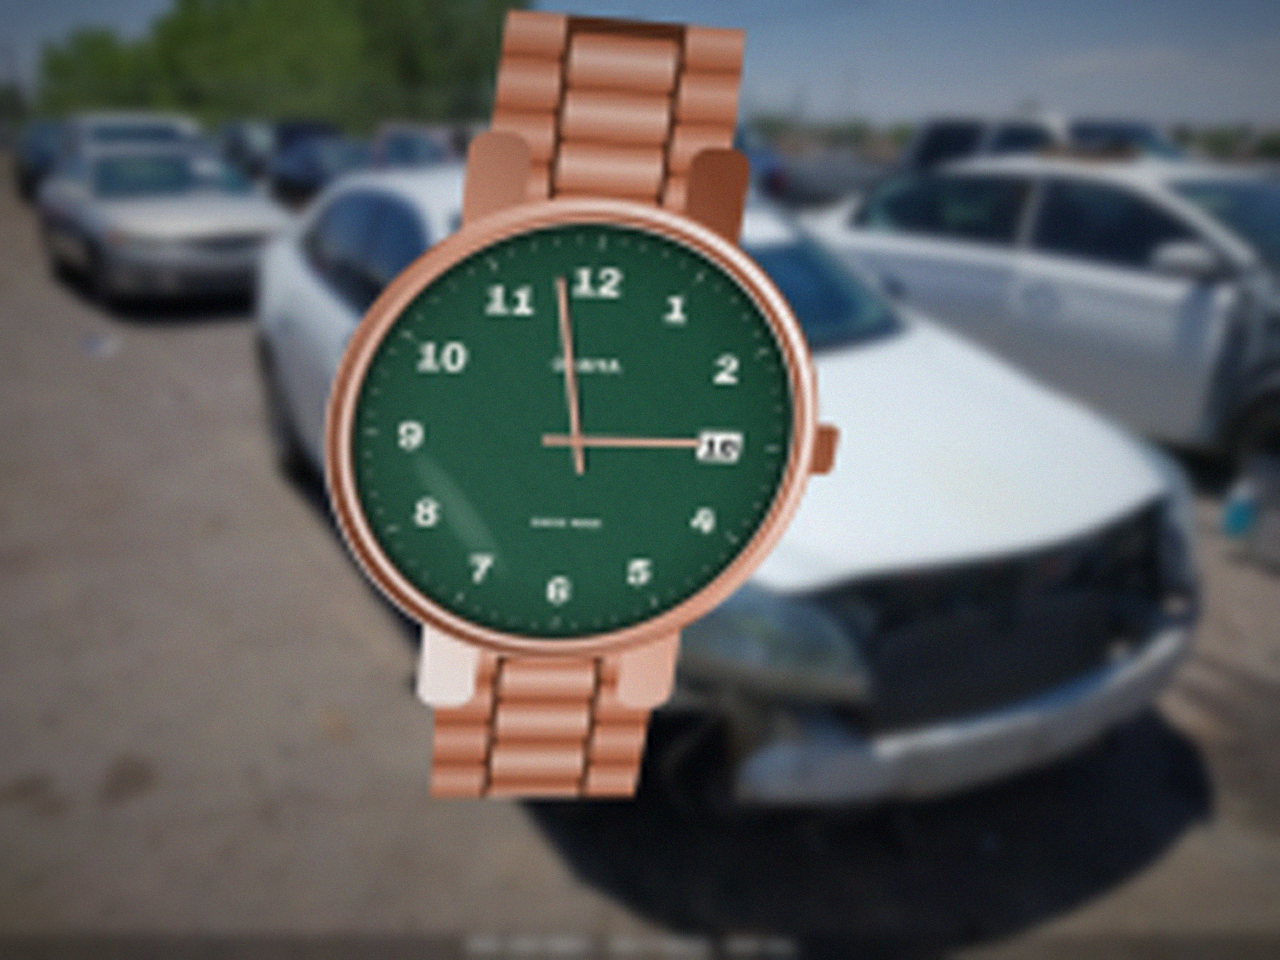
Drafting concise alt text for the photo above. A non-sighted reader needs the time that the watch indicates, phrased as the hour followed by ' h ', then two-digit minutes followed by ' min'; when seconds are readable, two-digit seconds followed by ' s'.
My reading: 2 h 58 min
